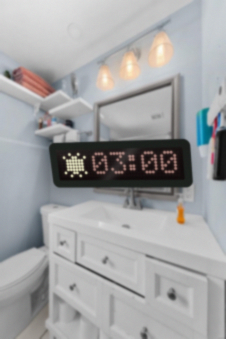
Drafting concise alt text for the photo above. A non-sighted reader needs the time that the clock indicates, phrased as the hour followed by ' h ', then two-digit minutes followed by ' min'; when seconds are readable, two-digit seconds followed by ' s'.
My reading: 3 h 00 min
